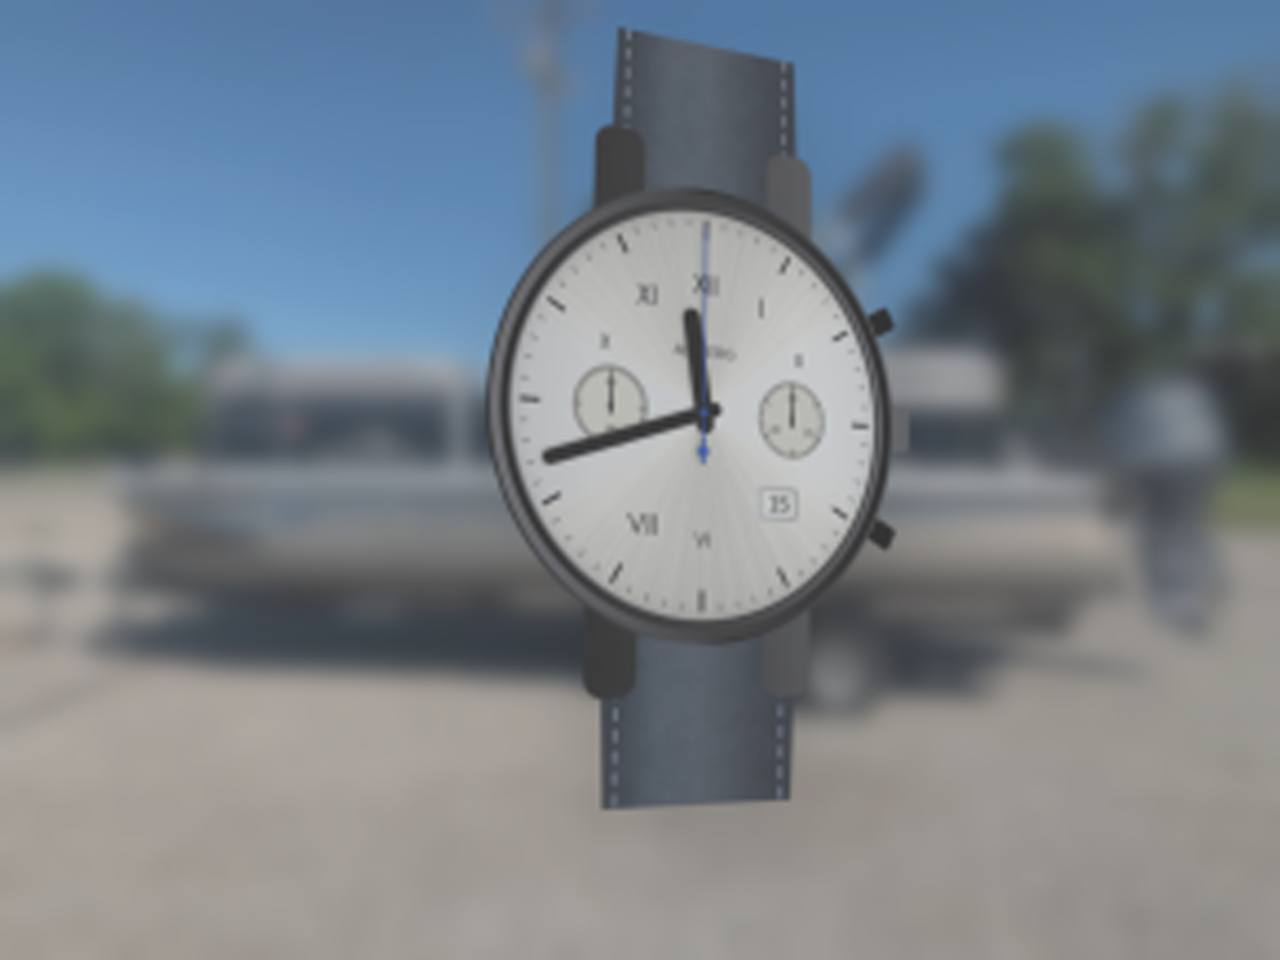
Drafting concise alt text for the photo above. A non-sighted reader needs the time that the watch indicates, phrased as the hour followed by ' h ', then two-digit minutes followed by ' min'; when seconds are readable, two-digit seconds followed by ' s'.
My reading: 11 h 42 min
